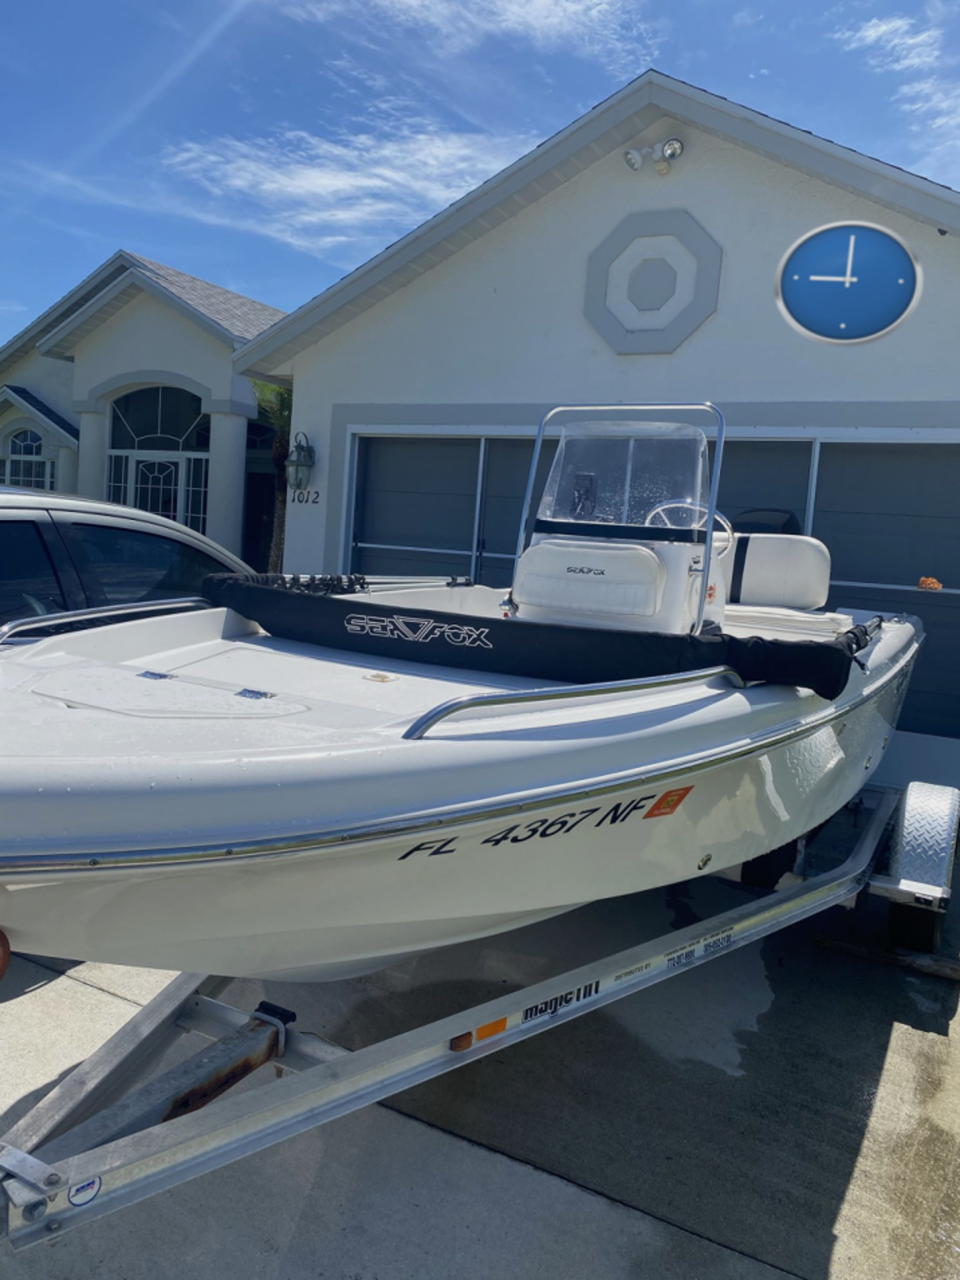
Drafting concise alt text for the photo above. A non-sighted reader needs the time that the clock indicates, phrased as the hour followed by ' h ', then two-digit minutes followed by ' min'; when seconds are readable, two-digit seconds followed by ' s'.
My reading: 9 h 00 min
